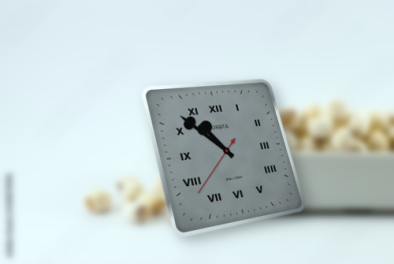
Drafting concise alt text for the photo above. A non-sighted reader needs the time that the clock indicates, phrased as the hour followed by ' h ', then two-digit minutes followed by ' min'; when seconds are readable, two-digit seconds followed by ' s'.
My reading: 10 h 52 min 38 s
